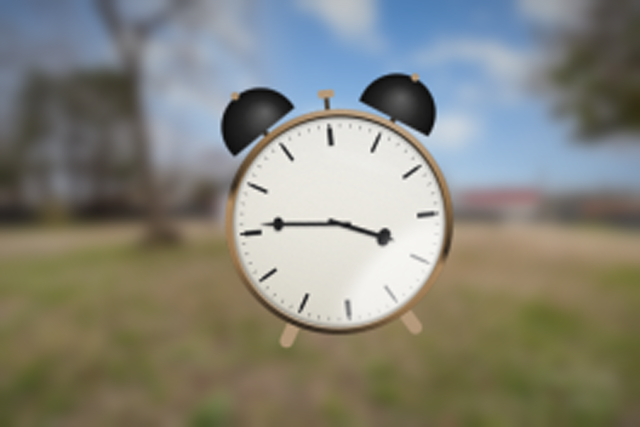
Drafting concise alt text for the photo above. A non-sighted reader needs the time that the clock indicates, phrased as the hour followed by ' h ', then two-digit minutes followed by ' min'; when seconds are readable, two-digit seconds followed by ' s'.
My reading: 3 h 46 min
